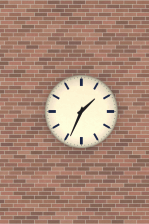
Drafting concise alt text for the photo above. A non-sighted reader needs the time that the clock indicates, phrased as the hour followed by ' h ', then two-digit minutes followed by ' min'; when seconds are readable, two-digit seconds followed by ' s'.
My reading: 1 h 34 min
